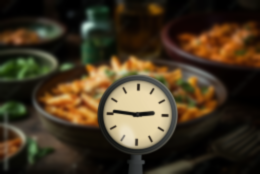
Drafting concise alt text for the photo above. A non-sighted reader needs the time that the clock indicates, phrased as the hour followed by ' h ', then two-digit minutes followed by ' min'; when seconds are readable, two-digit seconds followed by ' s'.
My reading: 2 h 46 min
